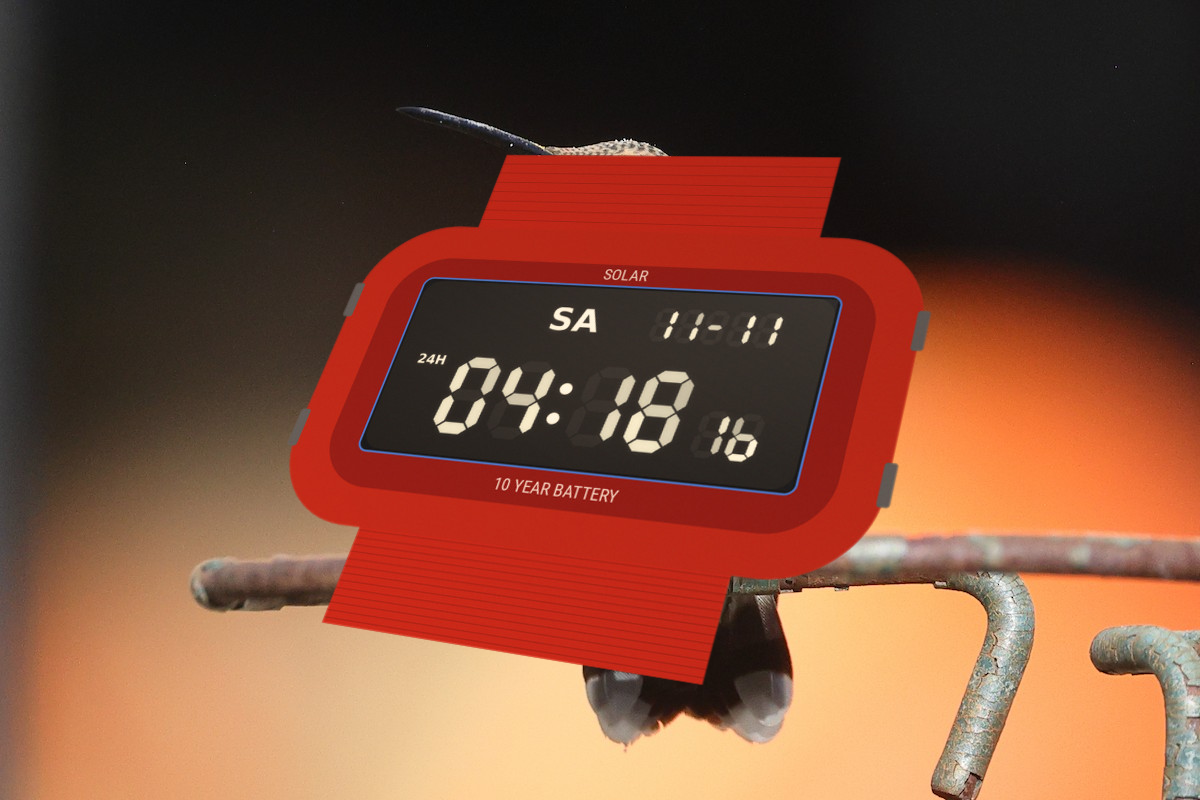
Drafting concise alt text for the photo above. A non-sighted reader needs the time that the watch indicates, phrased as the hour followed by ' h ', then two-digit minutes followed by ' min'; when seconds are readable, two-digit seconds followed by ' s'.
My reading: 4 h 18 min 16 s
